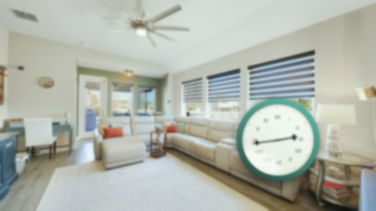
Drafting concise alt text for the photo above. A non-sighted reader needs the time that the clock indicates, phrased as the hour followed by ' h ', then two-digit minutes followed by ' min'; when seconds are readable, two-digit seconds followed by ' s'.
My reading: 2 h 44 min
